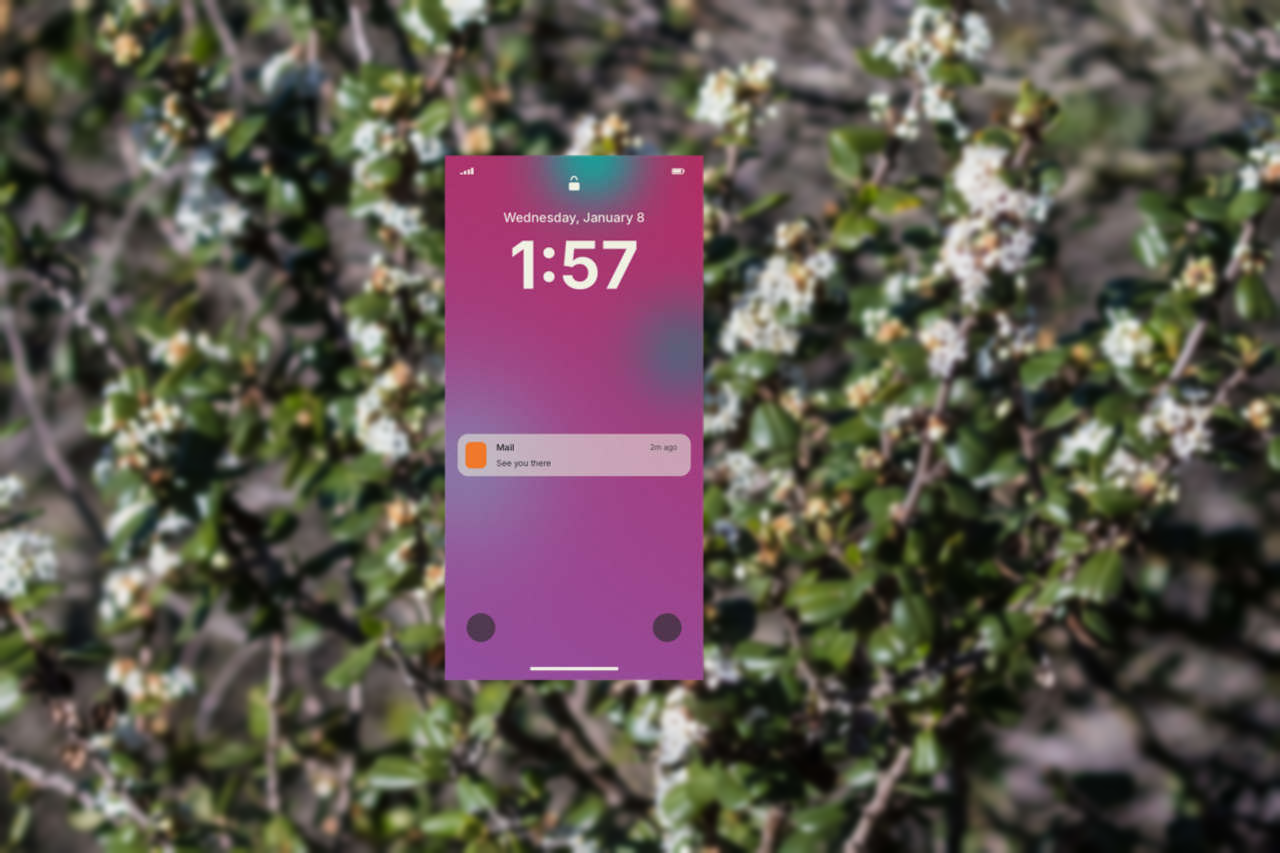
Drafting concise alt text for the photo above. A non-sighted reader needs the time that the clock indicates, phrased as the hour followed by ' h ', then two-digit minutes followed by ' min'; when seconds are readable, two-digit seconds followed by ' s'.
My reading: 1 h 57 min
